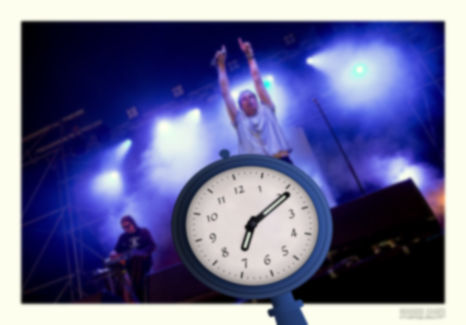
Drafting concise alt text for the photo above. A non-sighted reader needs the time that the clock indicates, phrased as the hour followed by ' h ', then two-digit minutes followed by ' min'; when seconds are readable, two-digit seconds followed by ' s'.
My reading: 7 h 11 min
